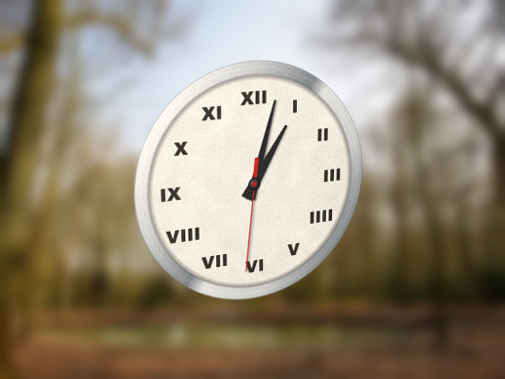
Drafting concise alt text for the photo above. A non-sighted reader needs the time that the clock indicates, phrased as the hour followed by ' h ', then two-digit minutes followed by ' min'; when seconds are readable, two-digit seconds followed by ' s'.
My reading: 1 h 02 min 31 s
